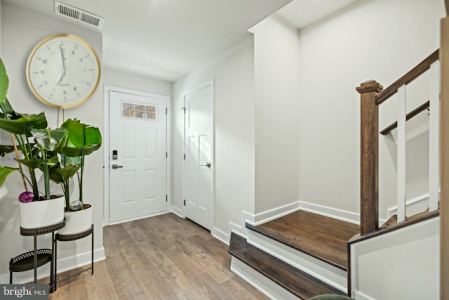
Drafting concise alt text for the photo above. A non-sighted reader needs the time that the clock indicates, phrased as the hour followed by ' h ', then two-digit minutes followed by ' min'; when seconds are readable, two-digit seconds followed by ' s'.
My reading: 6 h 59 min
